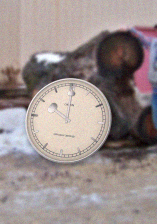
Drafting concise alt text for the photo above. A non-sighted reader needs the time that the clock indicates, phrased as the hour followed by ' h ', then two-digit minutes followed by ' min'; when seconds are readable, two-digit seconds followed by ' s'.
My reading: 10 h 00 min
